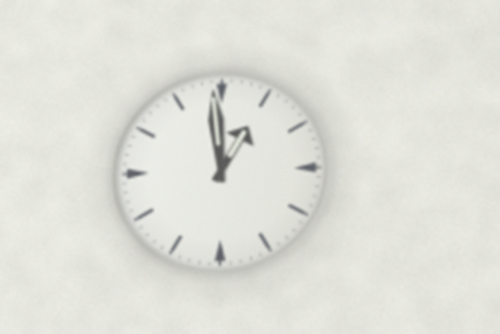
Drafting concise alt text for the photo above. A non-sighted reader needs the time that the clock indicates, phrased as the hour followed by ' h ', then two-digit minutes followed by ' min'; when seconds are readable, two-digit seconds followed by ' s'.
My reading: 12 h 59 min
